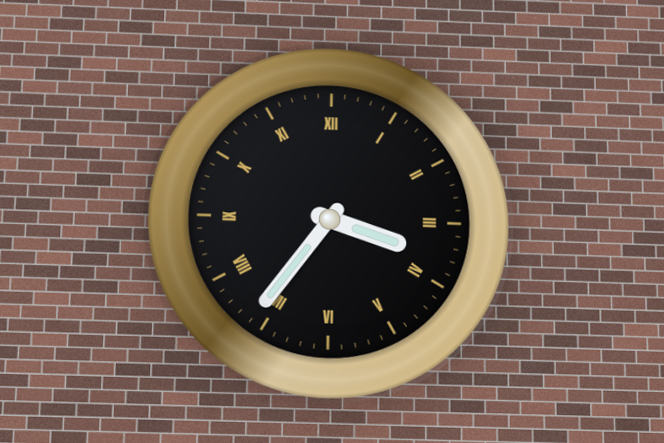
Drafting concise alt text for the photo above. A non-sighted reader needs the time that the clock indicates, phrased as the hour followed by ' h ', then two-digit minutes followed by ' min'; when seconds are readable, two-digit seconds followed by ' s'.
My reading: 3 h 36 min
